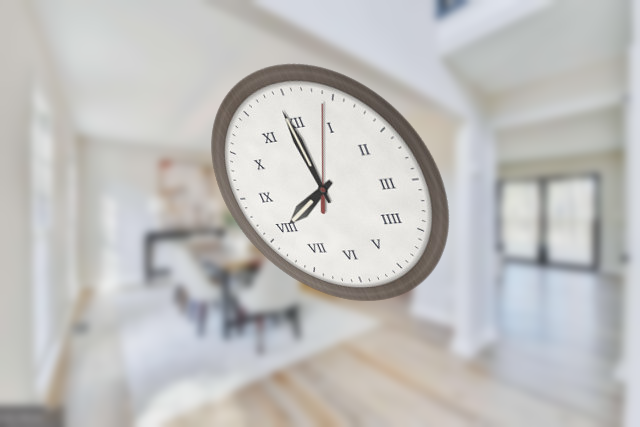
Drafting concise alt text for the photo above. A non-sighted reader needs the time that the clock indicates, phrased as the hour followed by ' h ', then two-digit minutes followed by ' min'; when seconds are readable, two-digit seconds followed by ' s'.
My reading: 7 h 59 min 04 s
